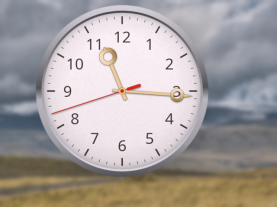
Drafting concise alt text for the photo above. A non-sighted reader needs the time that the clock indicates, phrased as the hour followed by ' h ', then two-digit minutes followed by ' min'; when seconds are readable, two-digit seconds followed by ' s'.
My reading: 11 h 15 min 42 s
